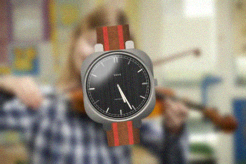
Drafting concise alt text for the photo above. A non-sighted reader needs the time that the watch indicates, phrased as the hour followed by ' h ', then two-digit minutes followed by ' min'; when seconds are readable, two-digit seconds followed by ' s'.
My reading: 5 h 26 min
